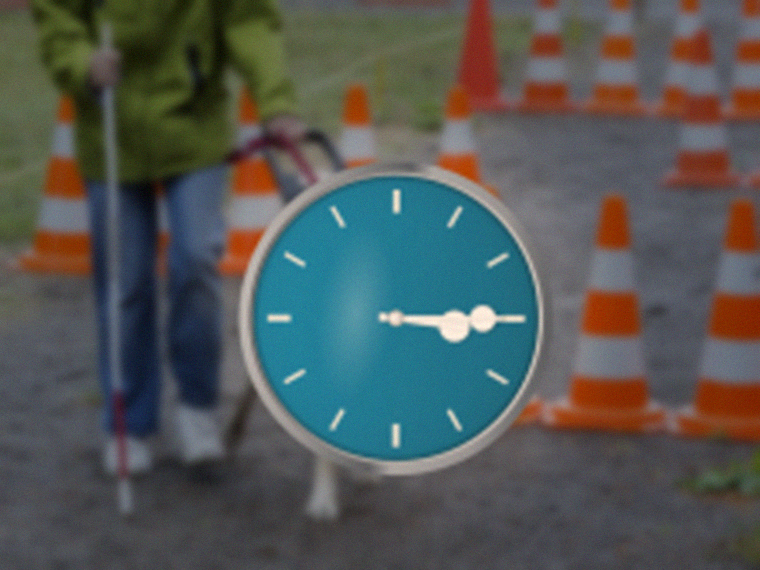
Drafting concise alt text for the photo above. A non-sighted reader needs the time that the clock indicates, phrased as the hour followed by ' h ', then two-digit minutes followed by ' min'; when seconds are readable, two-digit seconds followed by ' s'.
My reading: 3 h 15 min
